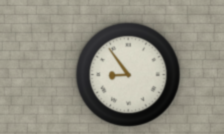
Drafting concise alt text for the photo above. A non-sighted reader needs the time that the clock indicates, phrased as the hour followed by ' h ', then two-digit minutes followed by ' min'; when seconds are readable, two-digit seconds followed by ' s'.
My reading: 8 h 54 min
